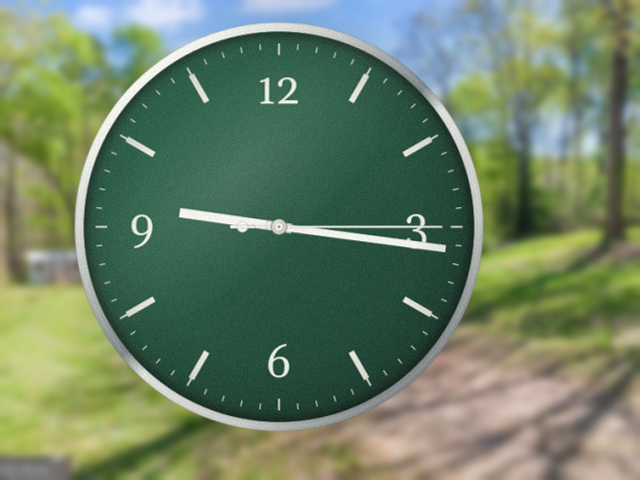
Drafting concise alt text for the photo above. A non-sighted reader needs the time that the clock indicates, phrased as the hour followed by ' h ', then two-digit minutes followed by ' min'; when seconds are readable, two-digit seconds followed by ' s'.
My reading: 9 h 16 min 15 s
